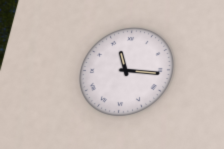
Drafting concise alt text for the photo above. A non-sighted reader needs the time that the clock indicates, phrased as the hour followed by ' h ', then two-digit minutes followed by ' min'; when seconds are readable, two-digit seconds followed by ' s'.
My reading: 11 h 16 min
